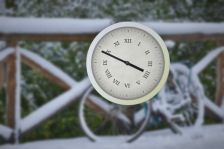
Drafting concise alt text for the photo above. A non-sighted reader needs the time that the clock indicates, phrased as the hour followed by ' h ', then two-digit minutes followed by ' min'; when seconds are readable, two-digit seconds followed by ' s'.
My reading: 3 h 49 min
